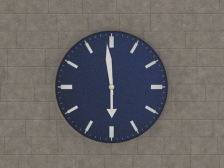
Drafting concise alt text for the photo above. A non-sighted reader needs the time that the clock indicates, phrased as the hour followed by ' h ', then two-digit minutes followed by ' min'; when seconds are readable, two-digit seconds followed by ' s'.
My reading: 5 h 59 min
